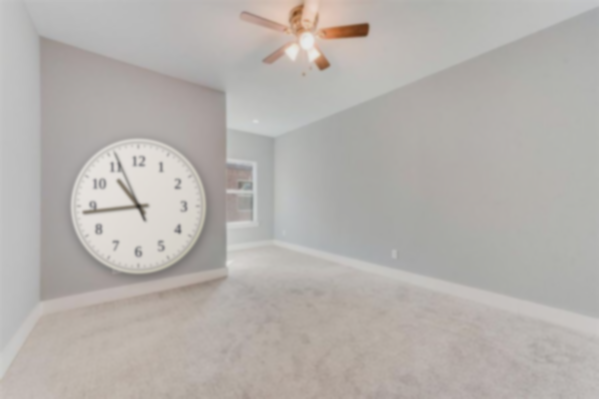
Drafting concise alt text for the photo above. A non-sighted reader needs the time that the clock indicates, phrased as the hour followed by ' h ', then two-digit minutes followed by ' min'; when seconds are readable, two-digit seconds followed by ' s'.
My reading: 10 h 43 min 56 s
